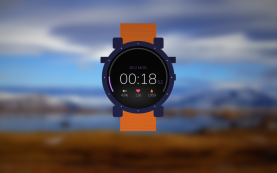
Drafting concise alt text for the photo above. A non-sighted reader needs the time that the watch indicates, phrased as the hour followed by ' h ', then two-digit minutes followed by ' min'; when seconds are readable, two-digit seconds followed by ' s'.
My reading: 0 h 18 min
